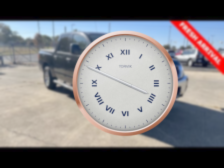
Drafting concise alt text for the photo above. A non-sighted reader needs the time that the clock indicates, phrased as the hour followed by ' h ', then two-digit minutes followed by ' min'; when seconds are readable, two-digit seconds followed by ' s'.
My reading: 3 h 49 min
